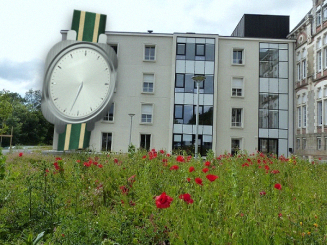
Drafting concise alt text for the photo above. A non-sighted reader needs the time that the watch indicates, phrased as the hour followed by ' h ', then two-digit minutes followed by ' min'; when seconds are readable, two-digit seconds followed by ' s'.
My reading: 6 h 33 min
